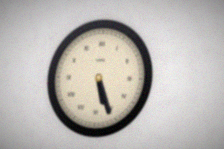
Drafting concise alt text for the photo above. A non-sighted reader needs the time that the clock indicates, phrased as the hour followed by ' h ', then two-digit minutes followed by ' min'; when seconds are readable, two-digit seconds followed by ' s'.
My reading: 5 h 26 min
